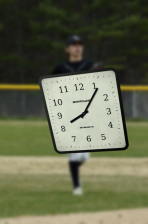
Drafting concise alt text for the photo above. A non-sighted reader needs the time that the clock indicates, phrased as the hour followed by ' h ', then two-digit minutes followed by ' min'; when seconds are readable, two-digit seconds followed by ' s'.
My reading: 8 h 06 min
